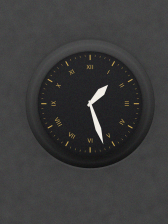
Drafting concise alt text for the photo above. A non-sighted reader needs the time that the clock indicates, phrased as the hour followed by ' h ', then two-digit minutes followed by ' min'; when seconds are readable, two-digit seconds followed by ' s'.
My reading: 1 h 27 min
